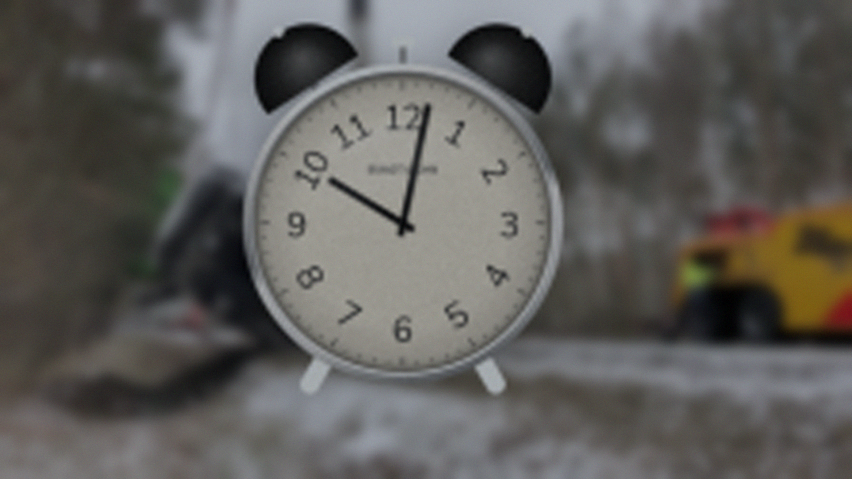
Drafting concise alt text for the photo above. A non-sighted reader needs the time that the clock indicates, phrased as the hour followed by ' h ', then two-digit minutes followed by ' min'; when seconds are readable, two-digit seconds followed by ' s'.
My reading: 10 h 02 min
